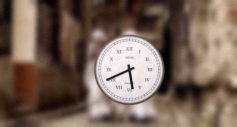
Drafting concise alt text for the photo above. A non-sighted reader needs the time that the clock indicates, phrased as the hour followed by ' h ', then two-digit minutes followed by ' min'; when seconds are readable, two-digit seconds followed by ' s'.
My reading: 5 h 41 min
